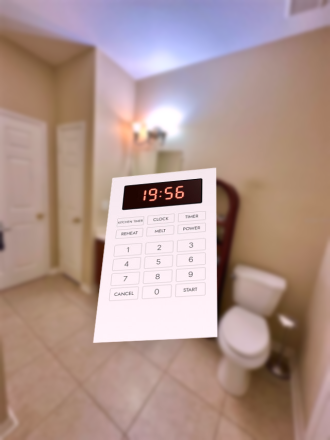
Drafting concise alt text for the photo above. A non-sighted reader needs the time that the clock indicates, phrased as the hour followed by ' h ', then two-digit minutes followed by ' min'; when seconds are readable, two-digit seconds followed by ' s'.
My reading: 19 h 56 min
